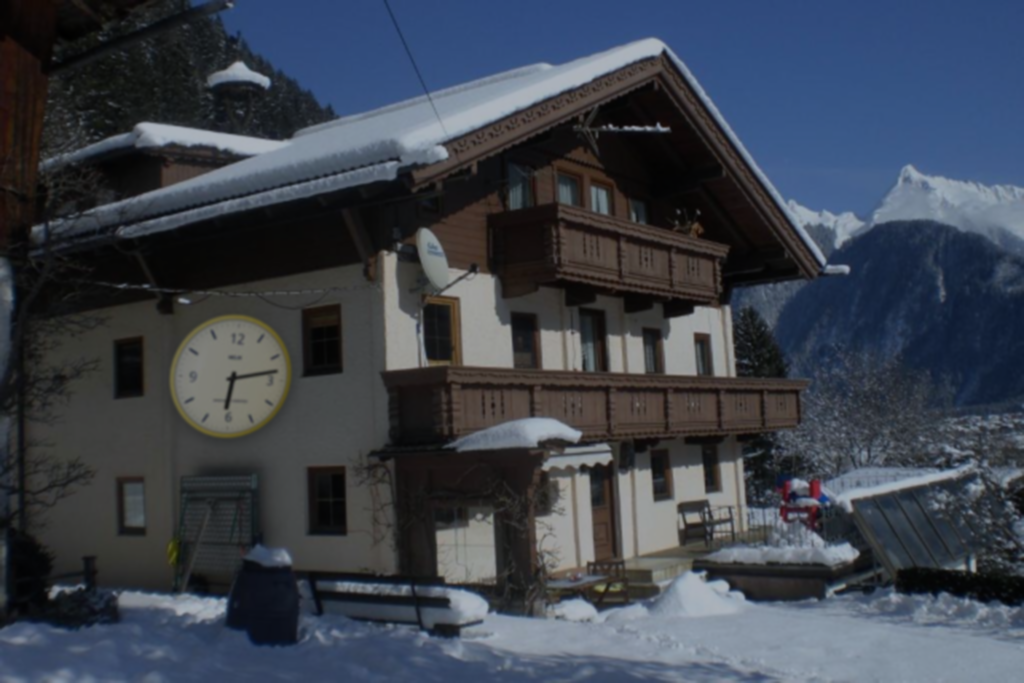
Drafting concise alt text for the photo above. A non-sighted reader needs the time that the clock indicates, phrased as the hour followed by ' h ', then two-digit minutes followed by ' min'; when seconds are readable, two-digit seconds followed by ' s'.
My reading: 6 h 13 min
